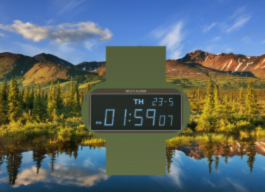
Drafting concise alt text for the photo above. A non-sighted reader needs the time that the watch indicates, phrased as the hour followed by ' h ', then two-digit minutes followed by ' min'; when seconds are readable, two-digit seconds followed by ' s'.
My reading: 1 h 59 min 07 s
